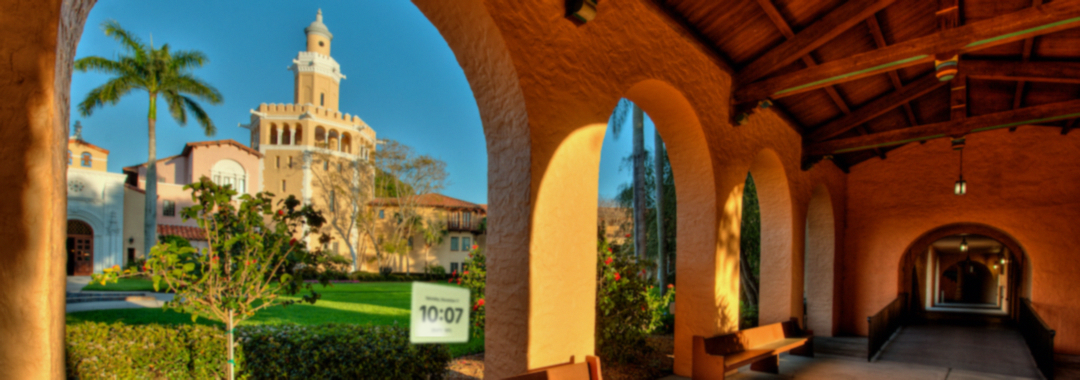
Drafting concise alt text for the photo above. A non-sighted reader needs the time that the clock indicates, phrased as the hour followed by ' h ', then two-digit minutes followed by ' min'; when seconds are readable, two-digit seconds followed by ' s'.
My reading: 10 h 07 min
